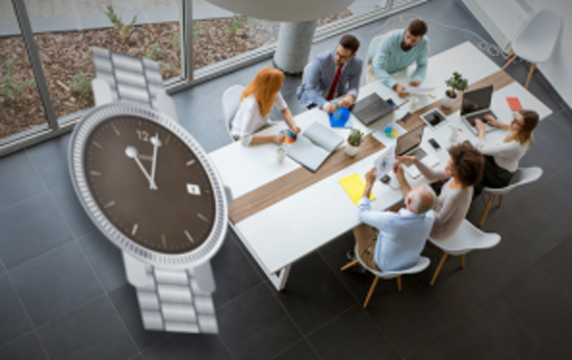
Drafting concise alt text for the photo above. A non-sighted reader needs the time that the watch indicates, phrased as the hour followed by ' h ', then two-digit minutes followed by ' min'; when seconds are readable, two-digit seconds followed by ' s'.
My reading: 11 h 03 min
